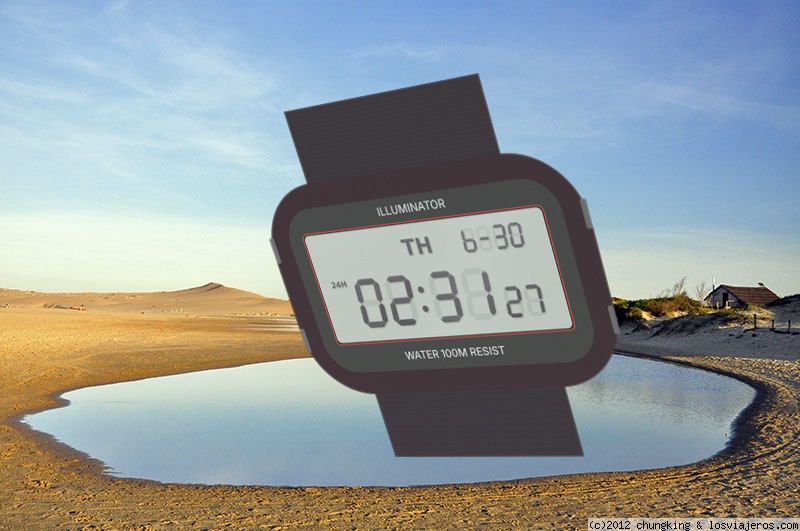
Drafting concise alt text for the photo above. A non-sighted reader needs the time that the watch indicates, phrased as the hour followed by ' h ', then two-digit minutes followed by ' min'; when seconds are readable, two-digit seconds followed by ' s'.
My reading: 2 h 31 min 27 s
